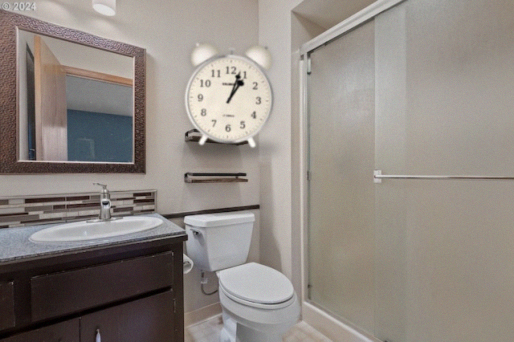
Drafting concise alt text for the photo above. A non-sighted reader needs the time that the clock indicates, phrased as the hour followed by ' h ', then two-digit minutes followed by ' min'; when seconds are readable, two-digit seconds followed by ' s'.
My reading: 1 h 03 min
